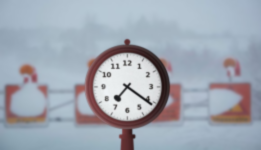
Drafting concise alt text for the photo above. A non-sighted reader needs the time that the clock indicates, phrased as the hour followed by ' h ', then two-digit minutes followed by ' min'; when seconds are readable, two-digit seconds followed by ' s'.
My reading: 7 h 21 min
